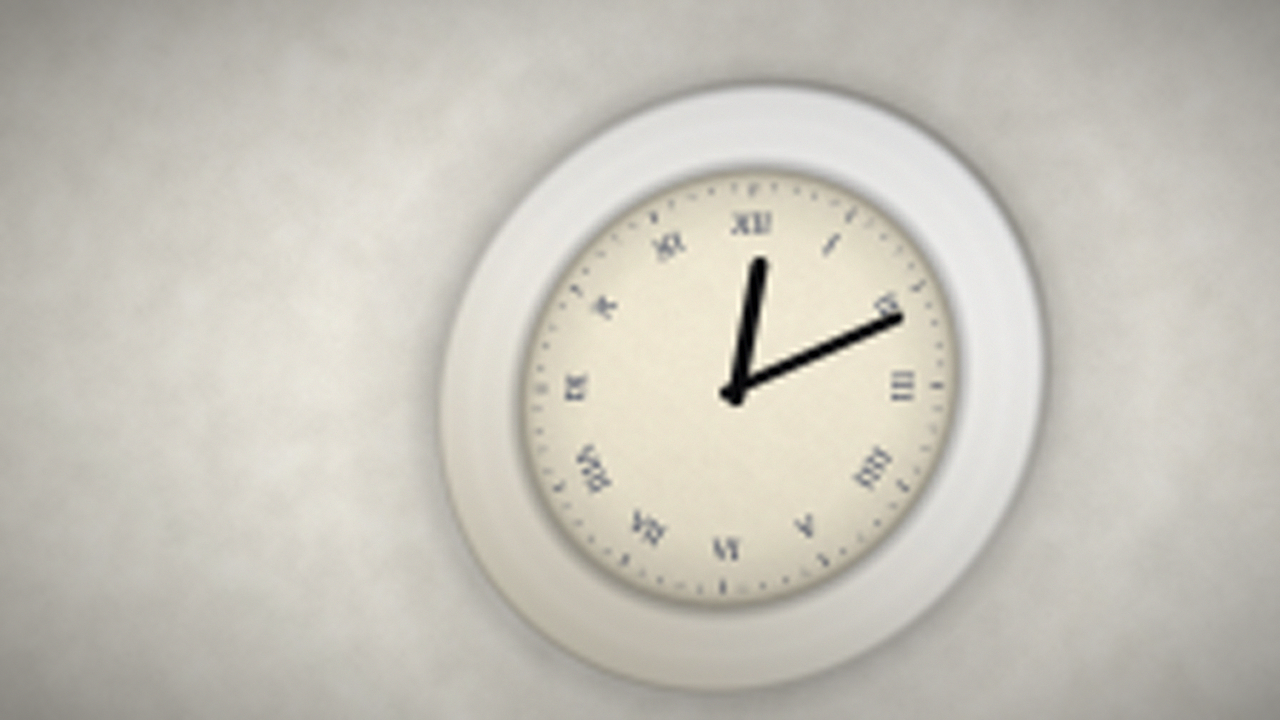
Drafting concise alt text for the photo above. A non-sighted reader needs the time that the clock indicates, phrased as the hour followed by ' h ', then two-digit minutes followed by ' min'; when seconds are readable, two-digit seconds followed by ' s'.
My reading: 12 h 11 min
